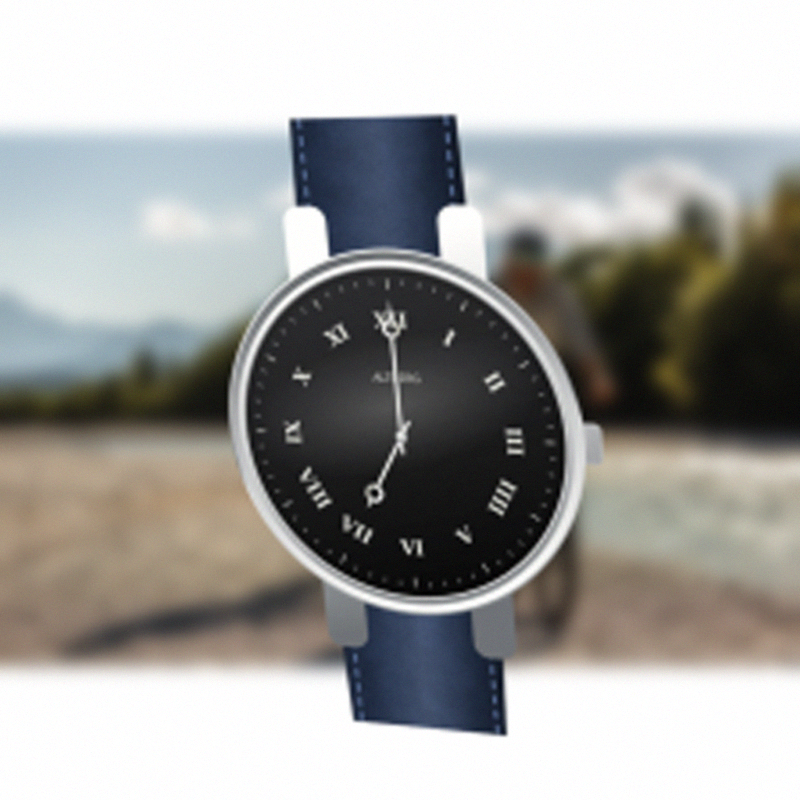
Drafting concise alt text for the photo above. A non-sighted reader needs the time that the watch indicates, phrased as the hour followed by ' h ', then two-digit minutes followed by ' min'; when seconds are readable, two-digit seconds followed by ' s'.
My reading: 7 h 00 min
